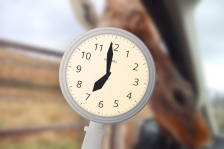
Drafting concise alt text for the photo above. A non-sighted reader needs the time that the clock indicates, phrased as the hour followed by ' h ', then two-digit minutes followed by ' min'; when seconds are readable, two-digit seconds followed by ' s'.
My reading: 6 h 59 min
